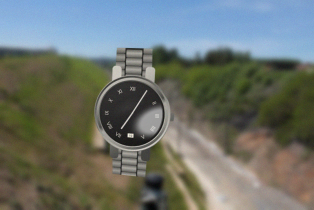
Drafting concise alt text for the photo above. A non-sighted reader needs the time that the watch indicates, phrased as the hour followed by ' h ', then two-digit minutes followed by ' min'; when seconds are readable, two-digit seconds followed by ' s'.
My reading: 7 h 05 min
